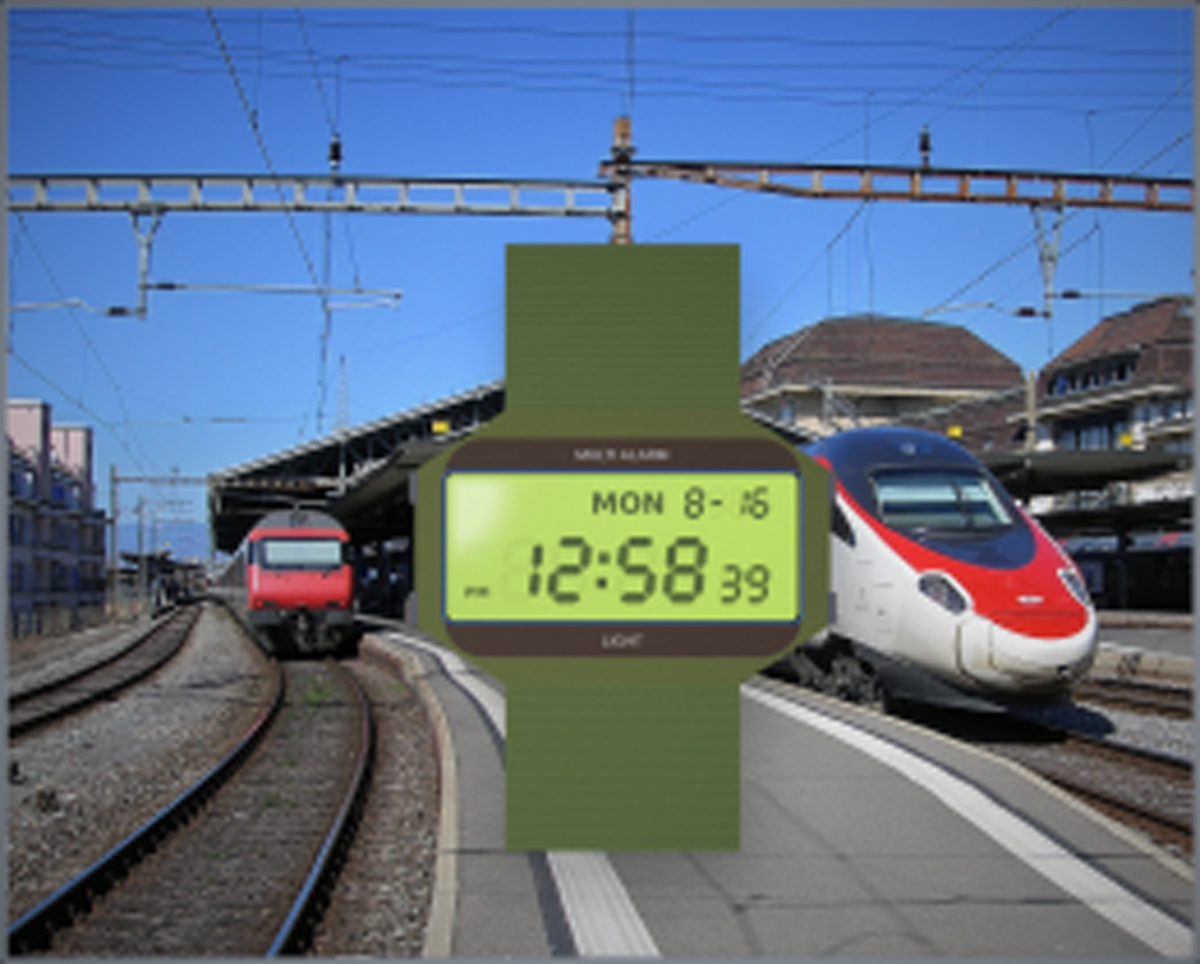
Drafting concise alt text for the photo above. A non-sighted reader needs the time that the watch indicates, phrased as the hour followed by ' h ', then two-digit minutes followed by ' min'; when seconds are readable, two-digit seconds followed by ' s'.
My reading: 12 h 58 min 39 s
